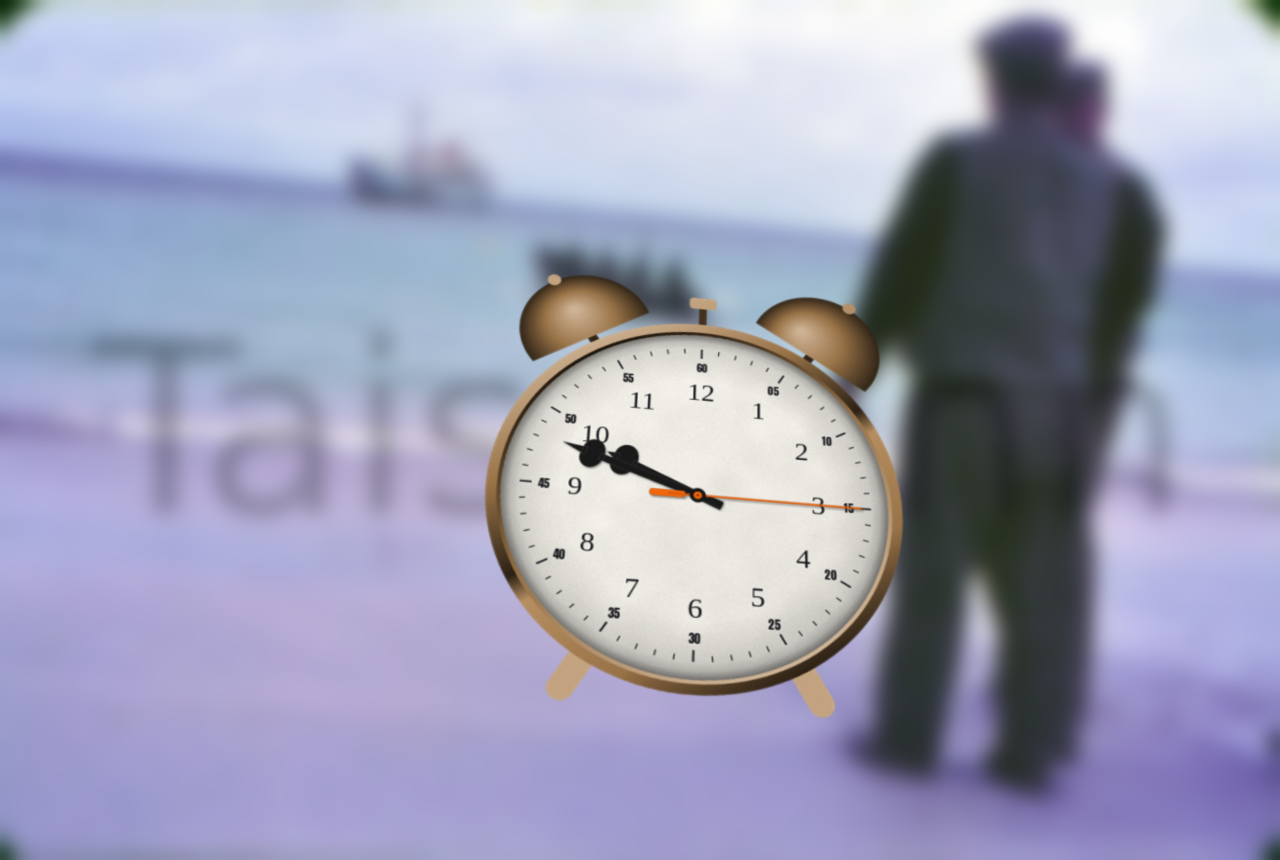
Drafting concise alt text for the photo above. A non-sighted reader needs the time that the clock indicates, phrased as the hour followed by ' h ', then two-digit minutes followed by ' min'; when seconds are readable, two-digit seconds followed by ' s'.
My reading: 9 h 48 min 15 s
